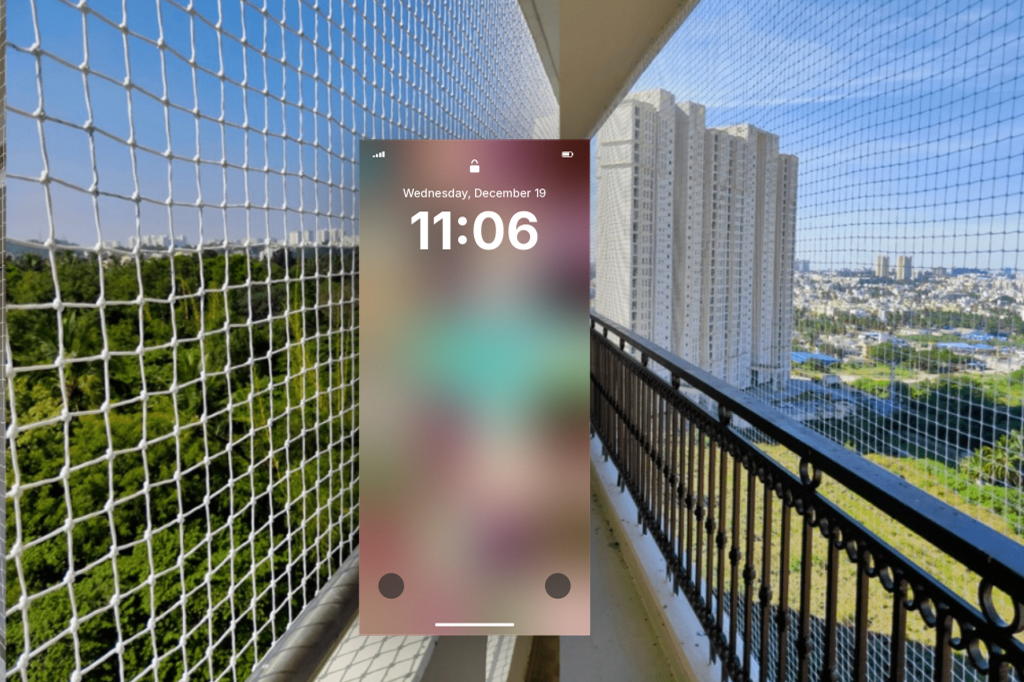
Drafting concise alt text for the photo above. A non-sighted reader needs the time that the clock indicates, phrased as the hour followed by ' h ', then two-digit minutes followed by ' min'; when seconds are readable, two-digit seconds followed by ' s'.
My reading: 11 h 06 min
